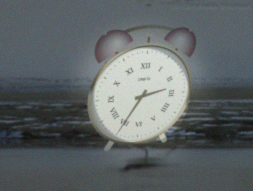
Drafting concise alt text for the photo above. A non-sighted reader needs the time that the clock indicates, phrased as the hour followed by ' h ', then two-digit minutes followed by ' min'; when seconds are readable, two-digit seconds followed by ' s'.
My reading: 2 h 35 min
